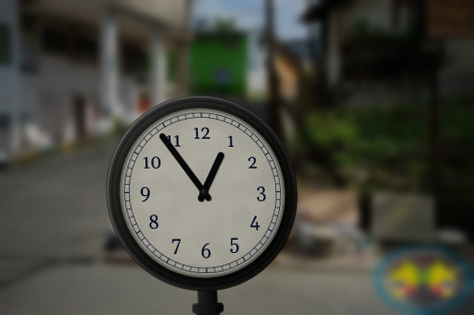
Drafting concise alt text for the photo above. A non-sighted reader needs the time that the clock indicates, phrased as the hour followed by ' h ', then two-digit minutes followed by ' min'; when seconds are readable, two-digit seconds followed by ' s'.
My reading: 12 h 54 min
